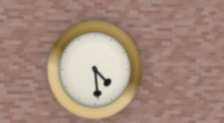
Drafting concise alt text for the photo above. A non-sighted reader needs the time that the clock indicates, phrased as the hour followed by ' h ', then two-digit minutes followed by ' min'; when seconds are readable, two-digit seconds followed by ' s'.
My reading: 4 h 29 min
